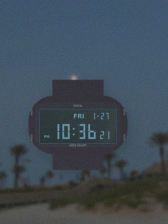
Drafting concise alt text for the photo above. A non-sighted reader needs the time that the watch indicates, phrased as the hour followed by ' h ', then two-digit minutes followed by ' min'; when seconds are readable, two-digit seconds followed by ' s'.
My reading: 10 h 36 min 21 s
